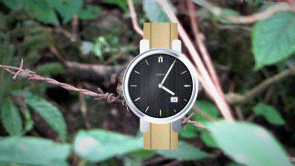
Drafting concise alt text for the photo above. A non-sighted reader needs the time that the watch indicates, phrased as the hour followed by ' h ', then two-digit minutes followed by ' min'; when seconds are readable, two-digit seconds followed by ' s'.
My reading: 4 h 05 min
